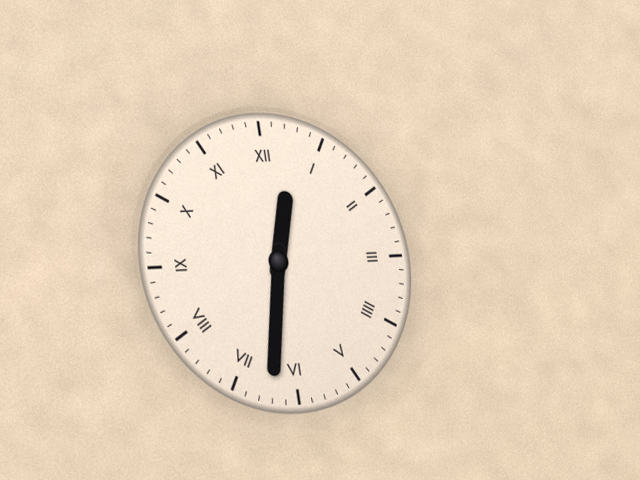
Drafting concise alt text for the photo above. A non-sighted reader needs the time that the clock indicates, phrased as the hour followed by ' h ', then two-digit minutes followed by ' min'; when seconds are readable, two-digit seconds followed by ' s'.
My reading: 12 h 32 min
